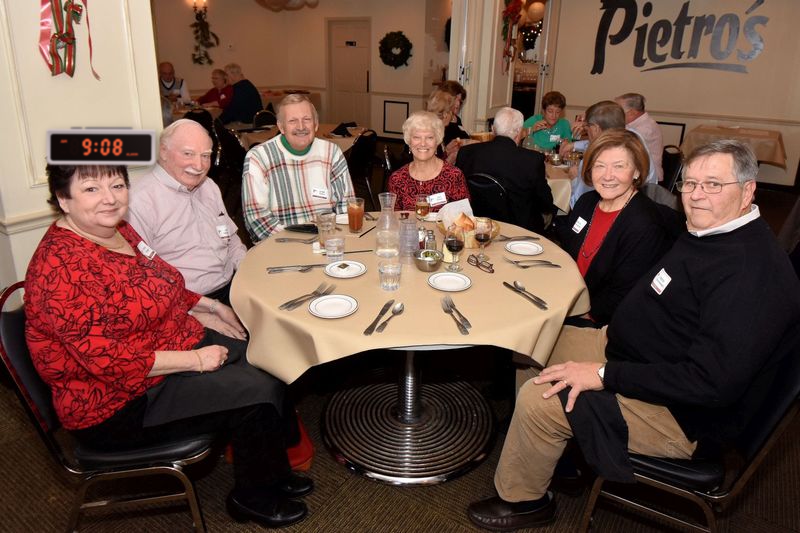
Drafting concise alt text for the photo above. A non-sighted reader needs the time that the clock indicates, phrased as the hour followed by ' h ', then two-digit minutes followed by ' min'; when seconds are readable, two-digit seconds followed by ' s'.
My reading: 9 h 08 min
